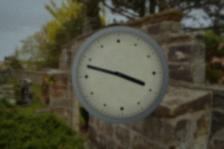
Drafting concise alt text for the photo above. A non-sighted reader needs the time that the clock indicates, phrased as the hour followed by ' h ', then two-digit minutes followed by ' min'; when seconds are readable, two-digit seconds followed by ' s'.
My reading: 3 h 48 min
